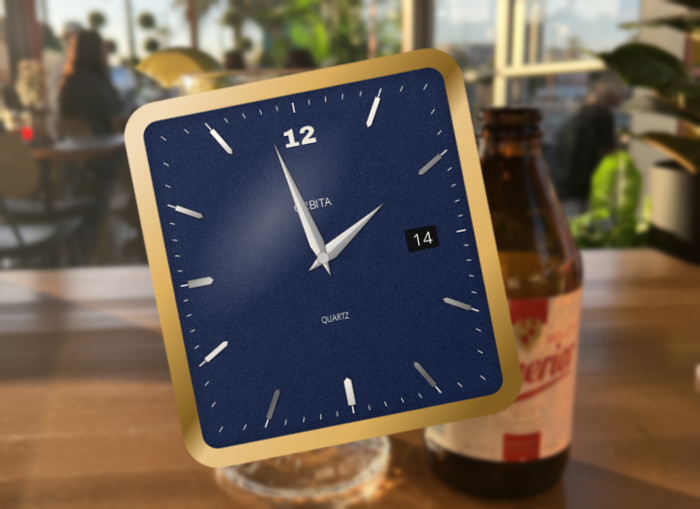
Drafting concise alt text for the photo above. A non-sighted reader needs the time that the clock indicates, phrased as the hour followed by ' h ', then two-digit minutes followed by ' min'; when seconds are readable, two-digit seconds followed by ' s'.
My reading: 1 h 58 min
